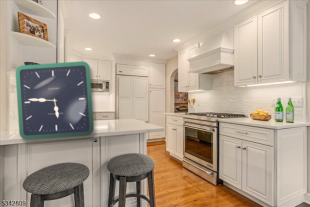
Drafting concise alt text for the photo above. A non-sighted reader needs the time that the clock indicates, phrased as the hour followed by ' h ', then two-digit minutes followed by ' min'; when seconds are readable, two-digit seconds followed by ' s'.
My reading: 5 h 46 min
